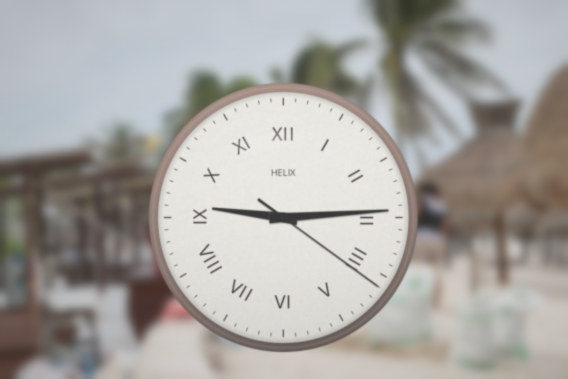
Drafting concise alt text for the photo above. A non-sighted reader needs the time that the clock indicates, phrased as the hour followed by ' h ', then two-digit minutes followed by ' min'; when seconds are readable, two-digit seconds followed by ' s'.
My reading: 9 h 14 min 21 s
